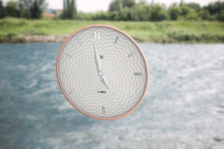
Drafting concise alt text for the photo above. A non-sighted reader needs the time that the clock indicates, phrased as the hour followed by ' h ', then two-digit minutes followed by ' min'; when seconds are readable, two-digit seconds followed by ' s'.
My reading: 4 h 59 min
